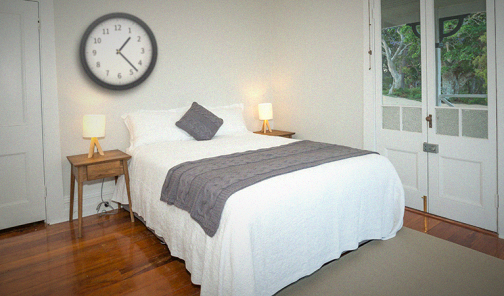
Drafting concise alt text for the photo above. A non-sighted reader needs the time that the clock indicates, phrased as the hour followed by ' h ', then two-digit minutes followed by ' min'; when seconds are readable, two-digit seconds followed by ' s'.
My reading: 1 h 23 min
